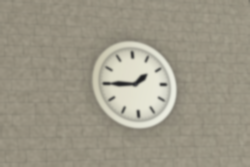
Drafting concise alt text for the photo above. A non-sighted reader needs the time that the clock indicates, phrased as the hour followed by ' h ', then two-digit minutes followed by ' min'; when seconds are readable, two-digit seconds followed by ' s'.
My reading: 1 h 45 min
